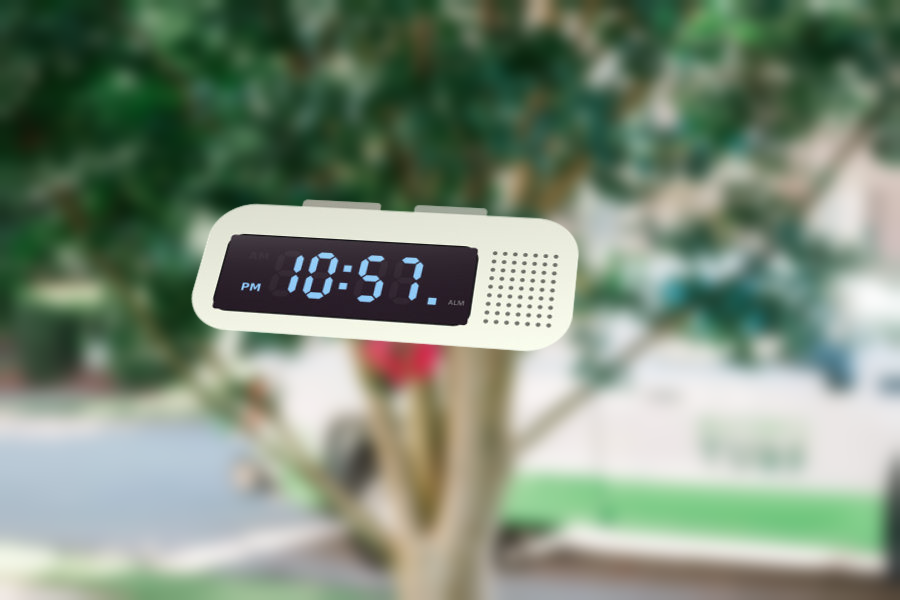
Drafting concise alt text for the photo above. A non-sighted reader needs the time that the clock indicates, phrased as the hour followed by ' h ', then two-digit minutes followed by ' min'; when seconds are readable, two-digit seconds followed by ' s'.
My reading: 10 h 57 min
